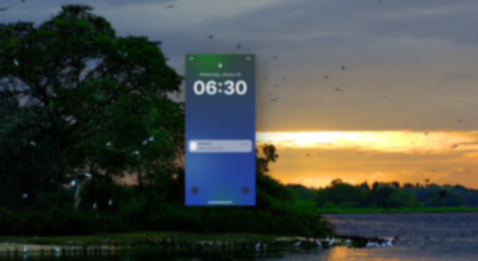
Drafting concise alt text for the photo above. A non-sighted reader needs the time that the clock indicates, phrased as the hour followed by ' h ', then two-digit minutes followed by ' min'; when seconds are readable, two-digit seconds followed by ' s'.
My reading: 6 h 30 min
